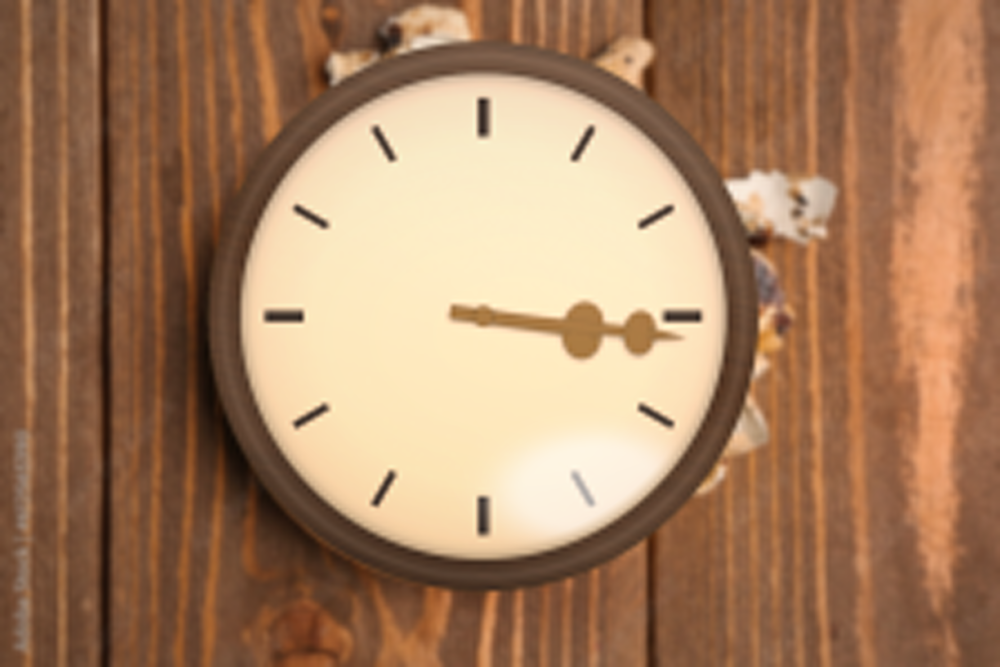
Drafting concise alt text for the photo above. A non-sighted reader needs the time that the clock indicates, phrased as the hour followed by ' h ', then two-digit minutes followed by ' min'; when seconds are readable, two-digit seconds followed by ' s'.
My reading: 3 h 16 min
